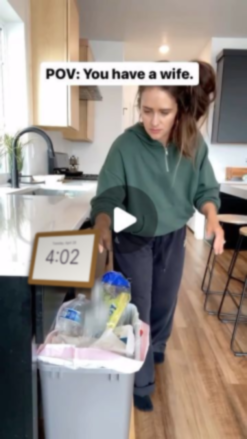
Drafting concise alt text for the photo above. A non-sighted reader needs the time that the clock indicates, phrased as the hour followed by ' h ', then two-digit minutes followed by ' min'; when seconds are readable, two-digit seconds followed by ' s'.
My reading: 4 h 02 min
